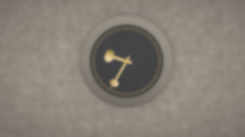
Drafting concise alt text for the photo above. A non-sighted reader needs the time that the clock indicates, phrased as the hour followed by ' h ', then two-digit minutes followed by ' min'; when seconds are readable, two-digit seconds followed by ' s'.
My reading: 9 h 35 min
